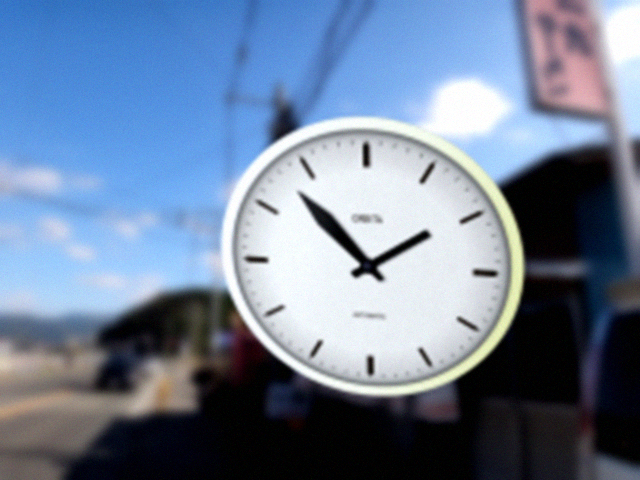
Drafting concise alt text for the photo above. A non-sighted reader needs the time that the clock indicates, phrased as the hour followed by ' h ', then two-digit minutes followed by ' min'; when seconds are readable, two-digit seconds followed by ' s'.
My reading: 1 h 53 min
